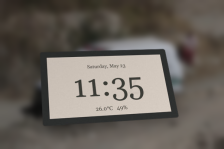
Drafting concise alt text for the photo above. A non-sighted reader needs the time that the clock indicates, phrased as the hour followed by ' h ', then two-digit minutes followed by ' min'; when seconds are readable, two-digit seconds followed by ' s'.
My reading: 11 h 35 min
